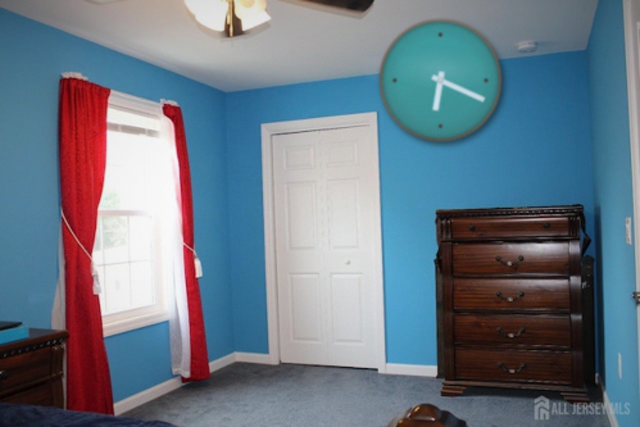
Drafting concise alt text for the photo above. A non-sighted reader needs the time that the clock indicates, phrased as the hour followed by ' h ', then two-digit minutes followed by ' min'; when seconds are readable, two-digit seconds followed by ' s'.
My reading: 6 h 19 min
